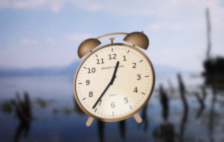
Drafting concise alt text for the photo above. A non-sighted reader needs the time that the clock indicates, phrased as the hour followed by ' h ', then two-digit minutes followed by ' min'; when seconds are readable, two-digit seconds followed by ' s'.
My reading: 12 h 36 min
